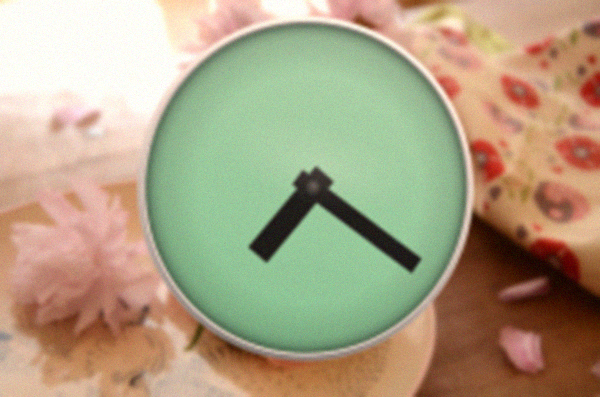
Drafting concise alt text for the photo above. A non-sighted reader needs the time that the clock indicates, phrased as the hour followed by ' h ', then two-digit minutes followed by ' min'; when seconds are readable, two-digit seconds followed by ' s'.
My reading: 7 h 21 min
